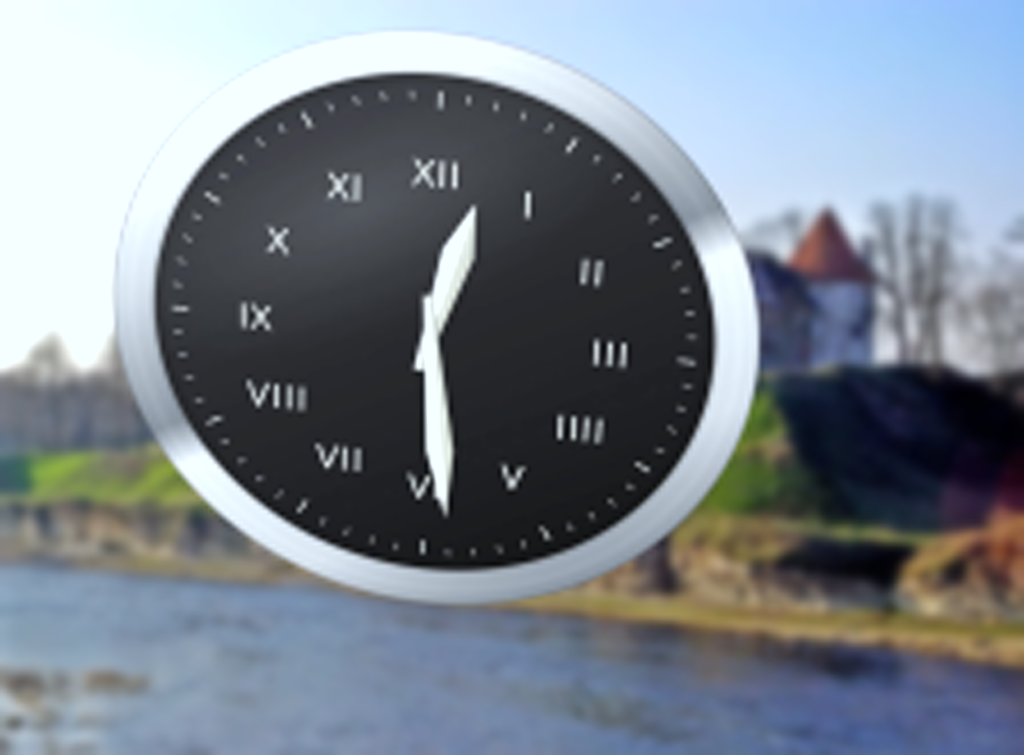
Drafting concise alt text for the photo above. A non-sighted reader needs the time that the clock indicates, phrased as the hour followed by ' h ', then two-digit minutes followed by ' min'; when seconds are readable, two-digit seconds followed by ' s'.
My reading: 12 h 29 min
